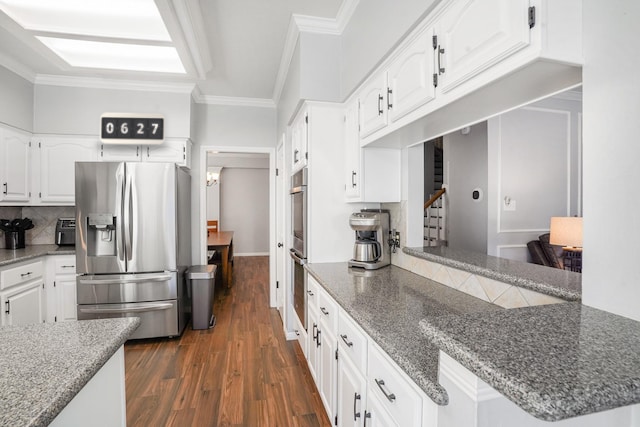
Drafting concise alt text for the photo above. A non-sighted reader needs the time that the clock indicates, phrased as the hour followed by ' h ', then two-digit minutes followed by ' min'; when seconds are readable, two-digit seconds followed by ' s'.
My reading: 6 h 27 min
